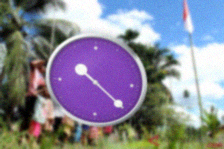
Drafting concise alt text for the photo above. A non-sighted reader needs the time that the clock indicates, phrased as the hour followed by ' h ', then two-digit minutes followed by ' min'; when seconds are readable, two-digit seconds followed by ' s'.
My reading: 10 h 22 min
